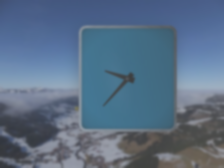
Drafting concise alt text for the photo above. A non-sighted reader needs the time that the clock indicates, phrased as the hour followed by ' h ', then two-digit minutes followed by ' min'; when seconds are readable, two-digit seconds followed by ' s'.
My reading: 9 h 37 min
